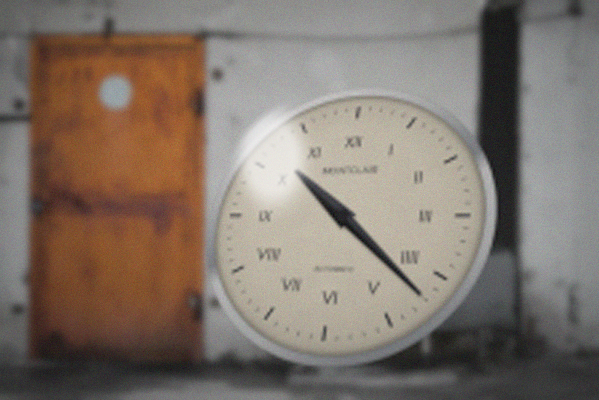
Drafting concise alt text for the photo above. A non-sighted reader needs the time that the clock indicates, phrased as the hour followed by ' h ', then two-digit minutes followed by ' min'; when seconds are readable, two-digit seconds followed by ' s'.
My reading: 10 h 22 min
